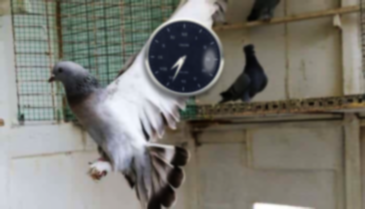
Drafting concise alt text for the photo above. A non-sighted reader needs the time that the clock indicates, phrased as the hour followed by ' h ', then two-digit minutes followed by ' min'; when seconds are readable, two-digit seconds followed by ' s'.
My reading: 7 h 34 min
